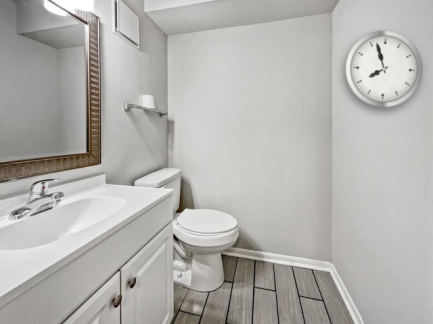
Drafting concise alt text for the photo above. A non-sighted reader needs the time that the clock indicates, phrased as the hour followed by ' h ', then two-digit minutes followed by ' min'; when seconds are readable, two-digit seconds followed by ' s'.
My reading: 7 h 57 min
